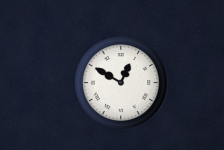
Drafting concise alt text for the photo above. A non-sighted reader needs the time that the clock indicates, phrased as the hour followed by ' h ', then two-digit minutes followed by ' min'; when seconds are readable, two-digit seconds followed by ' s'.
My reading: 12 h 50 min
